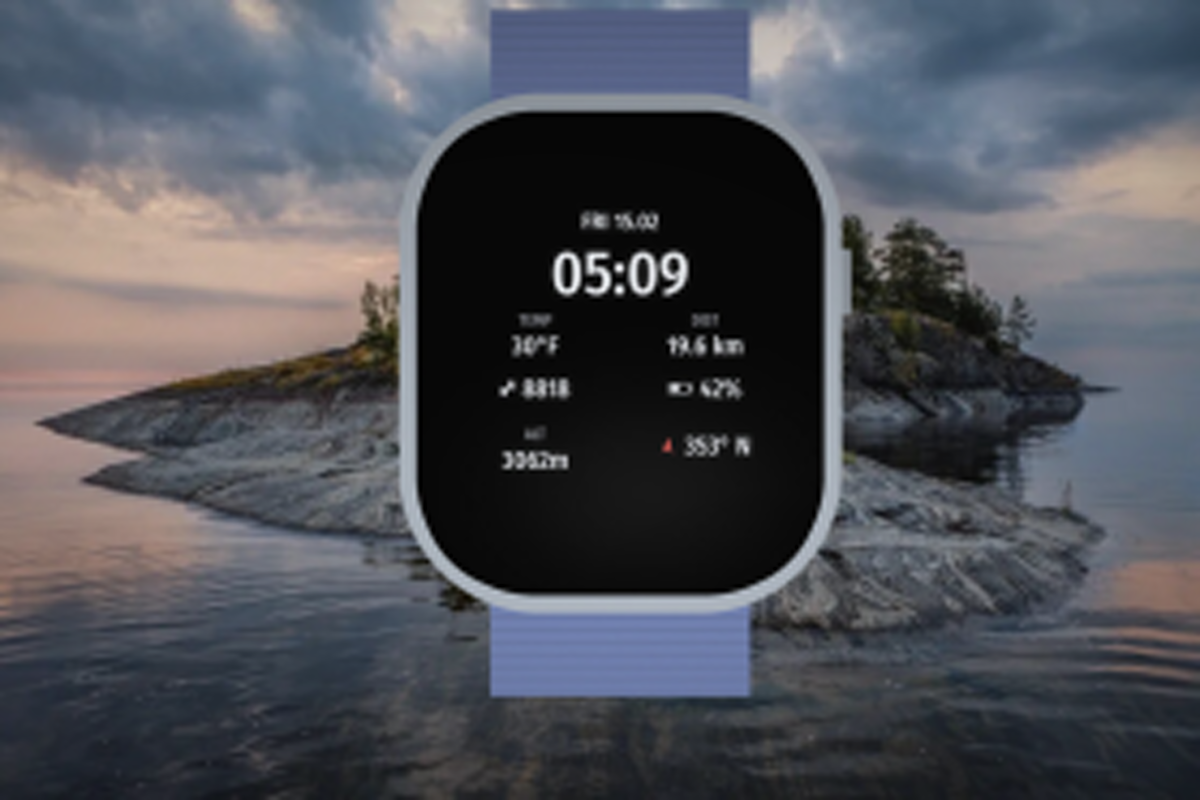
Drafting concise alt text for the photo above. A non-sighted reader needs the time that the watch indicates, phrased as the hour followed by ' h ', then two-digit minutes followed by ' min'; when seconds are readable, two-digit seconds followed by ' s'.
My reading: 5 h 09 min
